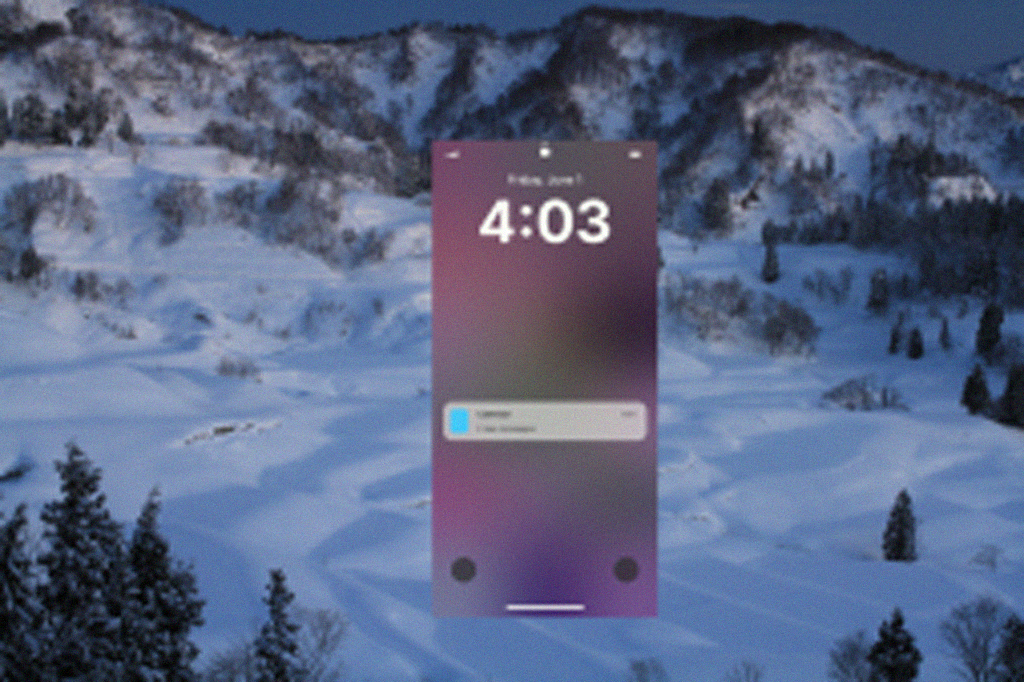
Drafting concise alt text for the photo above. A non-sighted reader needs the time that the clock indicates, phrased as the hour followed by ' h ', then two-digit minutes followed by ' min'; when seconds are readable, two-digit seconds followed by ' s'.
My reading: 4 h 03 min
